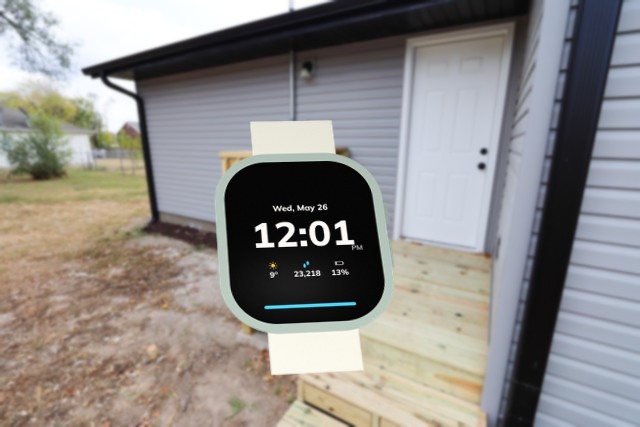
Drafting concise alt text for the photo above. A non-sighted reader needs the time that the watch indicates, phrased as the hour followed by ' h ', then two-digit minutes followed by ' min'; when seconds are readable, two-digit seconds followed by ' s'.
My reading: 12 h 01 min
